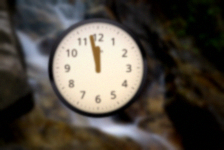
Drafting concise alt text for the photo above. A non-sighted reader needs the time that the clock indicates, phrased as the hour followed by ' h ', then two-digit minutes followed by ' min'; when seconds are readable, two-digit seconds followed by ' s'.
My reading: 11 h 58 min
